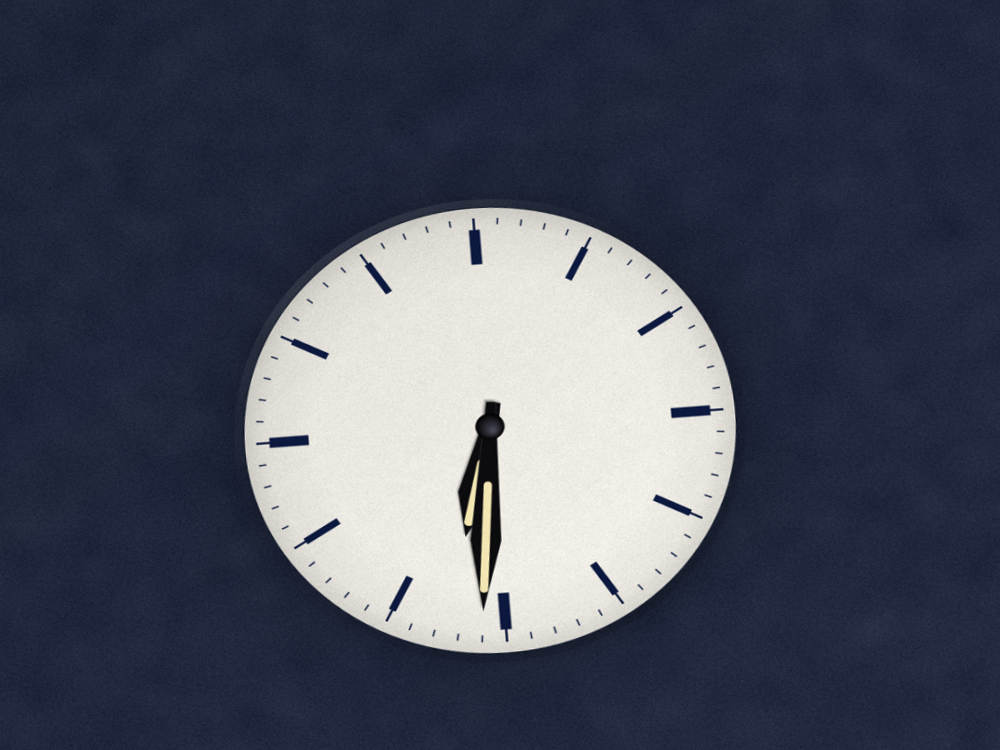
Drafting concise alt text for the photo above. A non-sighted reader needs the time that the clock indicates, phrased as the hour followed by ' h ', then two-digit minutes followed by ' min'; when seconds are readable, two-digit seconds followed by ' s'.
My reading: 6 h 31 min
